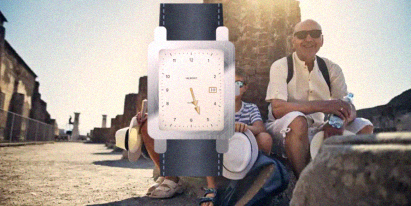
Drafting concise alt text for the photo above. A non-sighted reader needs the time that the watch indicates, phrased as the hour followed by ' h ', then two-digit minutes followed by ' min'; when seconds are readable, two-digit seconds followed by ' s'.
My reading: 5 h 27 min
